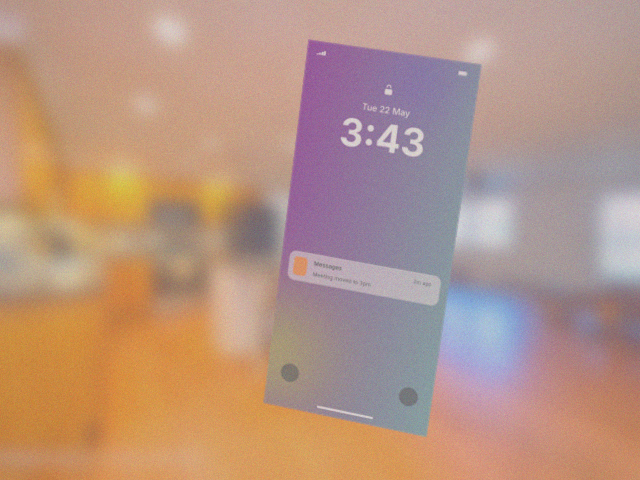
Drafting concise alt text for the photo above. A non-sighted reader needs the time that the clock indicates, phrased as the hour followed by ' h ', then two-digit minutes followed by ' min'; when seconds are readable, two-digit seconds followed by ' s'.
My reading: 3 h 43 min
